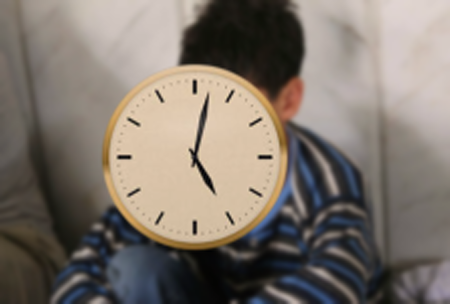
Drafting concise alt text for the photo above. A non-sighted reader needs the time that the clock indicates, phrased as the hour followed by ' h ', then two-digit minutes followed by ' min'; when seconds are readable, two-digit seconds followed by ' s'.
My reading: 5 h 02 min
